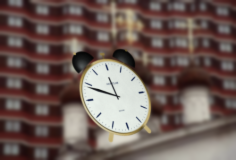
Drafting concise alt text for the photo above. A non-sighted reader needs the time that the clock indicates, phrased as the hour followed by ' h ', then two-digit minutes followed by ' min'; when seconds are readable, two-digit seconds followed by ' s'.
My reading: 11 h 49 min
